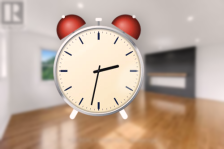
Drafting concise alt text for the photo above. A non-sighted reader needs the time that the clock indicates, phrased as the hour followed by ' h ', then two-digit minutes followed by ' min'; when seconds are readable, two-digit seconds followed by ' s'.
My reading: 2 h 32 min
